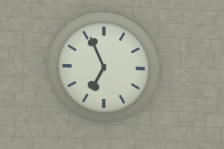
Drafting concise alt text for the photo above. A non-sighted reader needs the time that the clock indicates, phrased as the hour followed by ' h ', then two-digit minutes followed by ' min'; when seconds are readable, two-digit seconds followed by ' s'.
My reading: 6 h 56 min
